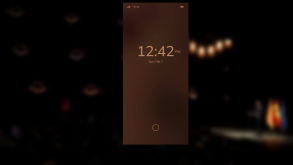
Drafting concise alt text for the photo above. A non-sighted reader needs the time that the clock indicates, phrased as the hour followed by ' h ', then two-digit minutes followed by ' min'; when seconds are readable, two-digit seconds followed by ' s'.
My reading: 12 h 42 min
